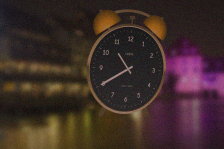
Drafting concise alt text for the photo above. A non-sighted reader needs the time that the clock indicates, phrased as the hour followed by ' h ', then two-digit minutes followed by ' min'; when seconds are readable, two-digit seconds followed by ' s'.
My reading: 10 h 40 min
